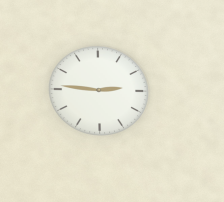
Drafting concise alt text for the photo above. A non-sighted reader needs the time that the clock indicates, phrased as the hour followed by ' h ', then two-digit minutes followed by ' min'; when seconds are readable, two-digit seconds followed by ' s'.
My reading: 2 h 46 min
